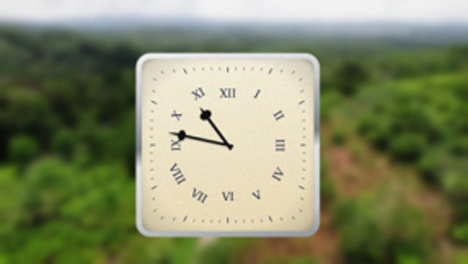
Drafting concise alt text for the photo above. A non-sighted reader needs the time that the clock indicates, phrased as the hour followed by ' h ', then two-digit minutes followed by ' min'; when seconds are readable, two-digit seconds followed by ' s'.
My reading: 10 h 47 min
